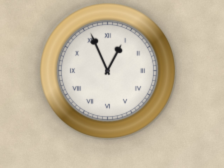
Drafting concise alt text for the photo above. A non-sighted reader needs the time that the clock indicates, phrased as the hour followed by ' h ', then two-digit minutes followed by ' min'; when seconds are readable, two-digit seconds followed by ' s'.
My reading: 12 h 56 min
